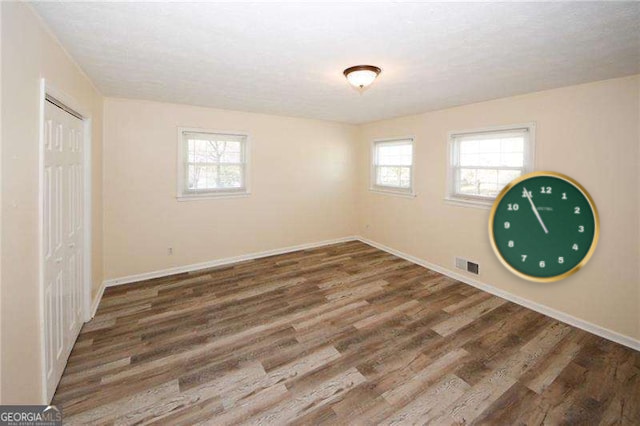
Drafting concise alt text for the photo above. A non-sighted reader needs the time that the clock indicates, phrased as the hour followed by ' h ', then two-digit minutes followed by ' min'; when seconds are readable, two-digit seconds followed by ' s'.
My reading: 10 h 55 min
